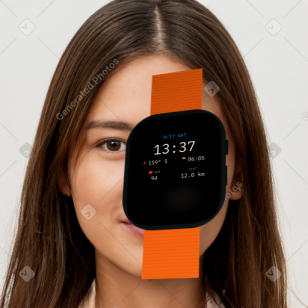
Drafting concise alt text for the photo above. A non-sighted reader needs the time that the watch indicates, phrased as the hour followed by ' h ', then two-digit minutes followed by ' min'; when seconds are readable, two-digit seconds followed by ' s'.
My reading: 13 h 37 min
